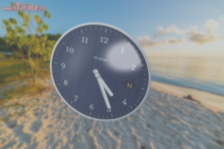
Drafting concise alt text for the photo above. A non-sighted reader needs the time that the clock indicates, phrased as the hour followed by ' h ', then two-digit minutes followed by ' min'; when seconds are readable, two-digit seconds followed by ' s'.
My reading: 4 h 25 min
